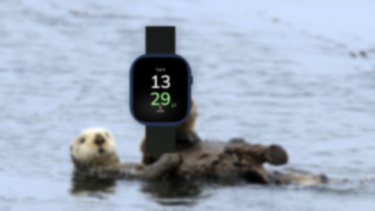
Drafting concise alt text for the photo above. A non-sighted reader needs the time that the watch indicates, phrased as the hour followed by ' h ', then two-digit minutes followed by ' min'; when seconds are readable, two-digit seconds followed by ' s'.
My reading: 13 h 29 min
